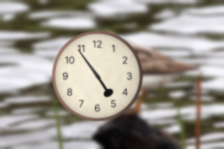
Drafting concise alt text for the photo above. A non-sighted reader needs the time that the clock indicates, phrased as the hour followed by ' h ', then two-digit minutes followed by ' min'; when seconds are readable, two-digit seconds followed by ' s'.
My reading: 4 h 54 min
